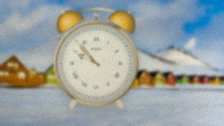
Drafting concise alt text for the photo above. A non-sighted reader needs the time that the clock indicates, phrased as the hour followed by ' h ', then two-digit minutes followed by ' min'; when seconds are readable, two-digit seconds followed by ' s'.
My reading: 9 h 53 min
